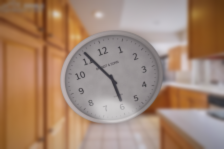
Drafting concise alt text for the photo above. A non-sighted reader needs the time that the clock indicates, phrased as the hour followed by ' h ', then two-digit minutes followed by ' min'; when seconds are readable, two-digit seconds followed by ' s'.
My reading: 5 h 56 min
